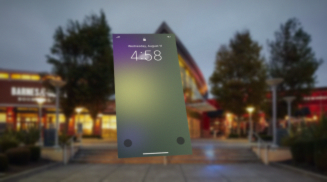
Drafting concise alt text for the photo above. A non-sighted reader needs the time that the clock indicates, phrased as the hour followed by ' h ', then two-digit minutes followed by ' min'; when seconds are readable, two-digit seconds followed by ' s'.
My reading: 4 h 58 min
